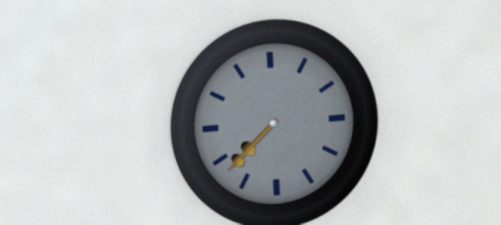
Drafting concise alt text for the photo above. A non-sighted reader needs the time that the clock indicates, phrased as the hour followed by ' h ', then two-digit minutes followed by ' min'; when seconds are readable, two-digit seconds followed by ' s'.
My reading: 7 h 38 min
